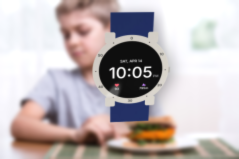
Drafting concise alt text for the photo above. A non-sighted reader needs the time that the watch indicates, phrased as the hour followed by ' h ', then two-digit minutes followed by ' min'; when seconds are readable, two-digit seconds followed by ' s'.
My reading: 10 h 05 min
